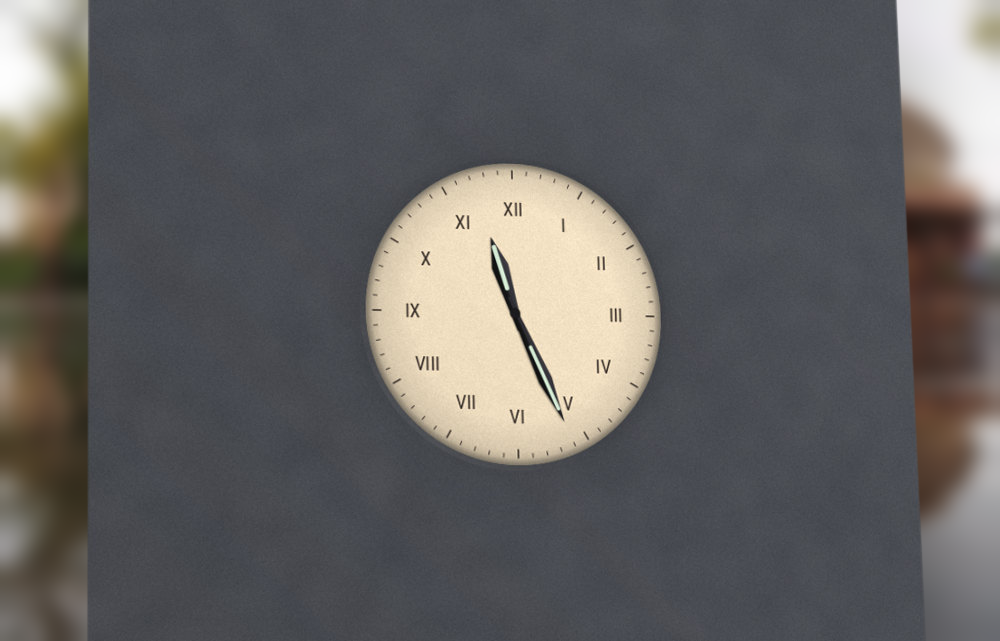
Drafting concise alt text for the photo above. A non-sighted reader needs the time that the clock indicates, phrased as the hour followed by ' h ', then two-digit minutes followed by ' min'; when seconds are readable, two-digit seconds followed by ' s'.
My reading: 11 h 26 min
